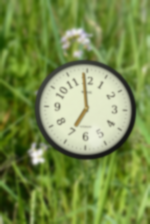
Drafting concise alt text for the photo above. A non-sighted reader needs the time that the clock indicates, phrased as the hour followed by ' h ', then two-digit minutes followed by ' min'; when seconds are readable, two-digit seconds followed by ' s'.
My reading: 6 h 59 min
